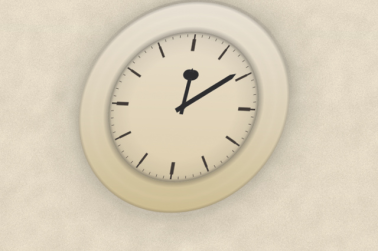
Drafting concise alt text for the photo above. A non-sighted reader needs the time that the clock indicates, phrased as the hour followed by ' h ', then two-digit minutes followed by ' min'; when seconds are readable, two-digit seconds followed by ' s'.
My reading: 12 h 09 min
